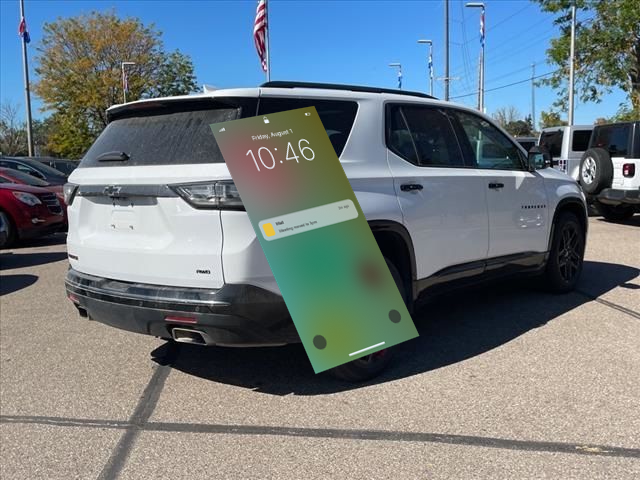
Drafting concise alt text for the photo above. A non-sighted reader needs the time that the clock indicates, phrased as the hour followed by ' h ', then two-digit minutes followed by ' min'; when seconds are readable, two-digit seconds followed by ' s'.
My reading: 10 h 46 min
